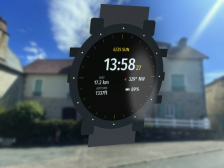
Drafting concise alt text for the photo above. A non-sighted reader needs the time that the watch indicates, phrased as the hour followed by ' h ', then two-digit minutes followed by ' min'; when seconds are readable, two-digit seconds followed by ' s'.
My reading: 13 h 58 min
